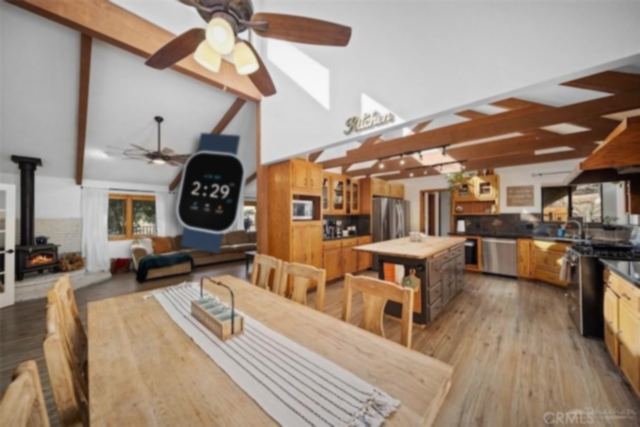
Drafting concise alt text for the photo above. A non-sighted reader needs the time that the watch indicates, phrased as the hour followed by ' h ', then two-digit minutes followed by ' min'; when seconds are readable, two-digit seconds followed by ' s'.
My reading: 2 h 29 min
